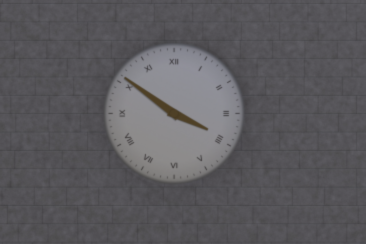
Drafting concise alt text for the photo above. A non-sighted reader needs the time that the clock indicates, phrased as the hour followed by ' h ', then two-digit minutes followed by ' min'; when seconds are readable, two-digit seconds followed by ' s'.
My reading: 3 h 51 min
